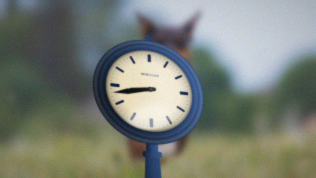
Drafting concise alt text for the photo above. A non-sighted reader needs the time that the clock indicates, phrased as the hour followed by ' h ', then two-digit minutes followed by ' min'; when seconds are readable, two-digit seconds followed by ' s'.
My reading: 8 h 43 min
